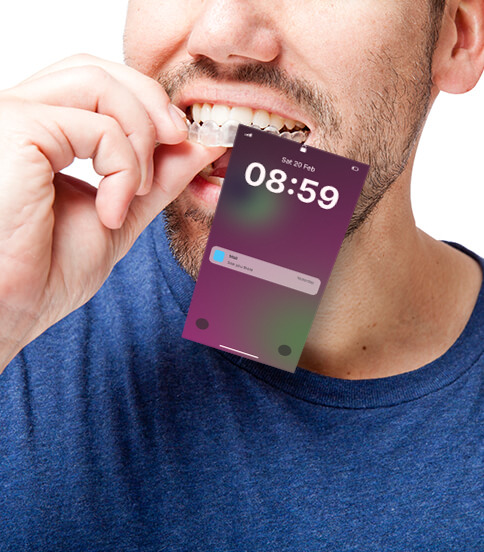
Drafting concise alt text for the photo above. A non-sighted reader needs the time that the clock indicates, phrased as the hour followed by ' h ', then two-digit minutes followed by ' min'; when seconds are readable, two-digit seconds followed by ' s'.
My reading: 8 h 59 min
